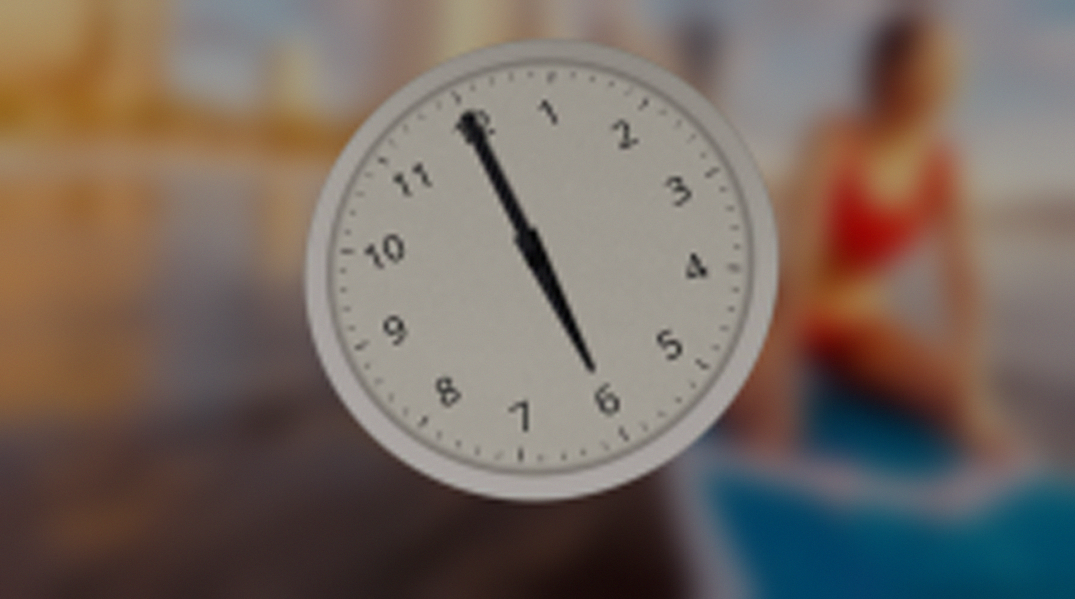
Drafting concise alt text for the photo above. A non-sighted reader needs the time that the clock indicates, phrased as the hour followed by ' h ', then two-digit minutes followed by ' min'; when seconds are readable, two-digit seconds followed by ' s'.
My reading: 6 h 00 min
